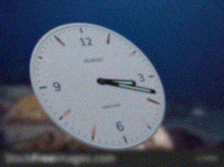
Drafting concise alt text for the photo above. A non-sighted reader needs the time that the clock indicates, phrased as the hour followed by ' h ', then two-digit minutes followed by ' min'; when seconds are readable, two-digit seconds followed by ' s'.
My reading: 3 h 18 min
